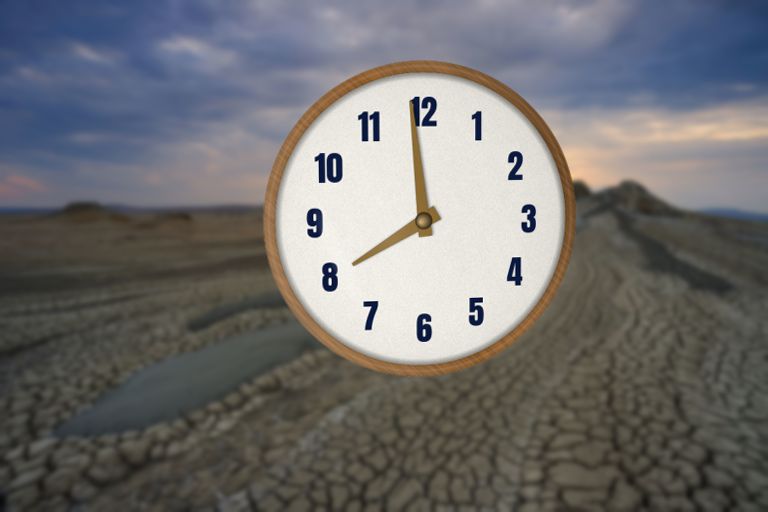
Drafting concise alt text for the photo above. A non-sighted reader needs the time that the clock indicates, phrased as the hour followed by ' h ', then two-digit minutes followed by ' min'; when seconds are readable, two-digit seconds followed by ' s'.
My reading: 7 h 59 min
